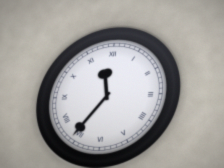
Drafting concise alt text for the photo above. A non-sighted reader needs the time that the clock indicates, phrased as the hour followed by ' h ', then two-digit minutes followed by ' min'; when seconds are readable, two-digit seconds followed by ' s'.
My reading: 11 h 36 min
